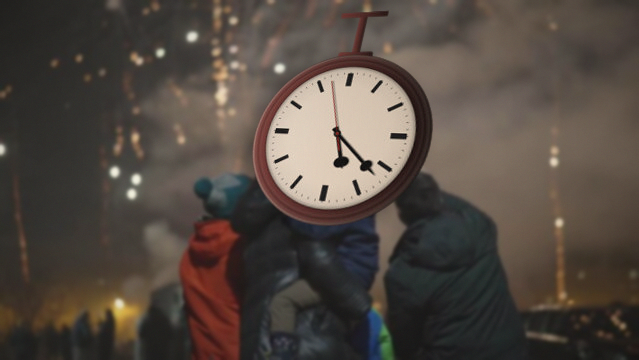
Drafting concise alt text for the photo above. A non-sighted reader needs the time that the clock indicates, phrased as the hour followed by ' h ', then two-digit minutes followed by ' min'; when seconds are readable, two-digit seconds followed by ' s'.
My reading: 5 h 21 min 57 s
